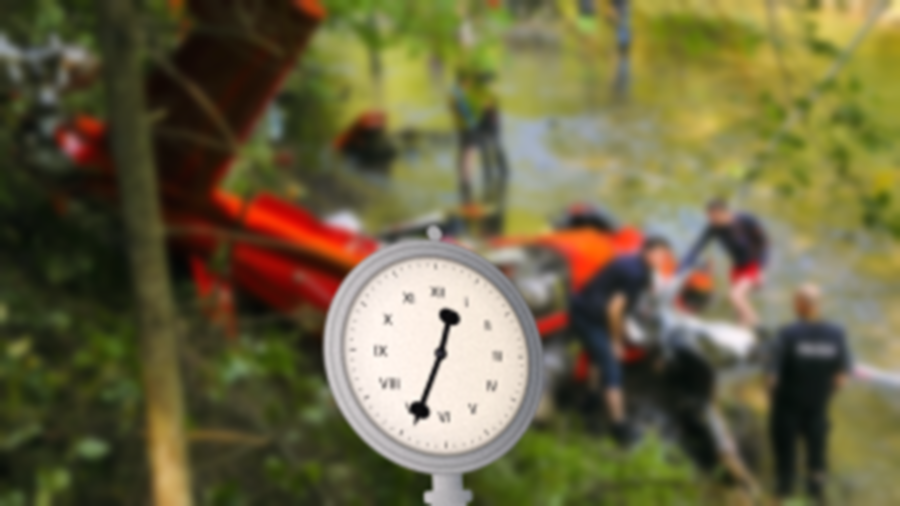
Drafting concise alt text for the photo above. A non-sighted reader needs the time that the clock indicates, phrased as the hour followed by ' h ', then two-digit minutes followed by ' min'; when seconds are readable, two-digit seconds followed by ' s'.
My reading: 12 h 34 min
